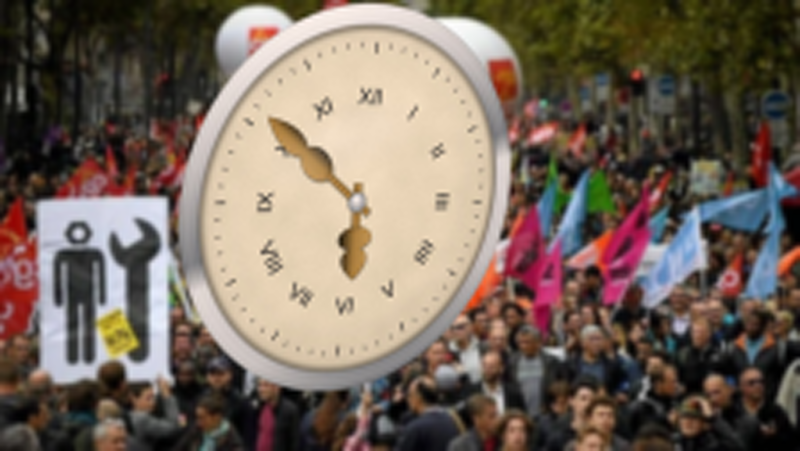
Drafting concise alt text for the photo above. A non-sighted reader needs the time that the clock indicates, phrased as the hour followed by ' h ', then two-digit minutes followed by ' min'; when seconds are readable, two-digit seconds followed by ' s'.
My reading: 5 h 51 min
